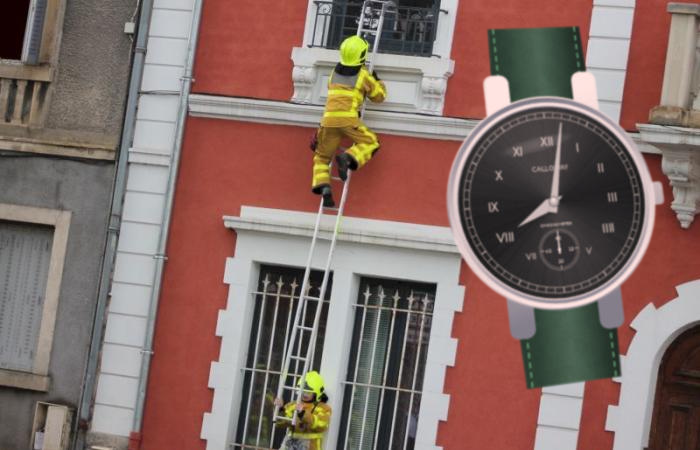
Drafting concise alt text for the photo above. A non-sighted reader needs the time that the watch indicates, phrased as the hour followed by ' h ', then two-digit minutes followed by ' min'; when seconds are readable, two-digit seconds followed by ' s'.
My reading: 8 h 02 min
